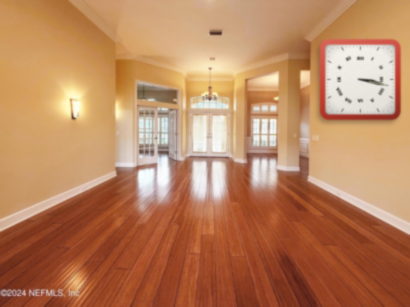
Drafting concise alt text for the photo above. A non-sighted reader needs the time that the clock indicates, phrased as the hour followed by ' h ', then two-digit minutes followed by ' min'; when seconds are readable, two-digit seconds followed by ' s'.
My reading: 3 h 17 min
